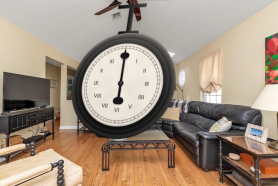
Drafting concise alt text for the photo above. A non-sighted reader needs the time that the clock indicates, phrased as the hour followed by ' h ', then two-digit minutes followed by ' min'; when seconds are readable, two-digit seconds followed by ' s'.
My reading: 6 h 00 min
